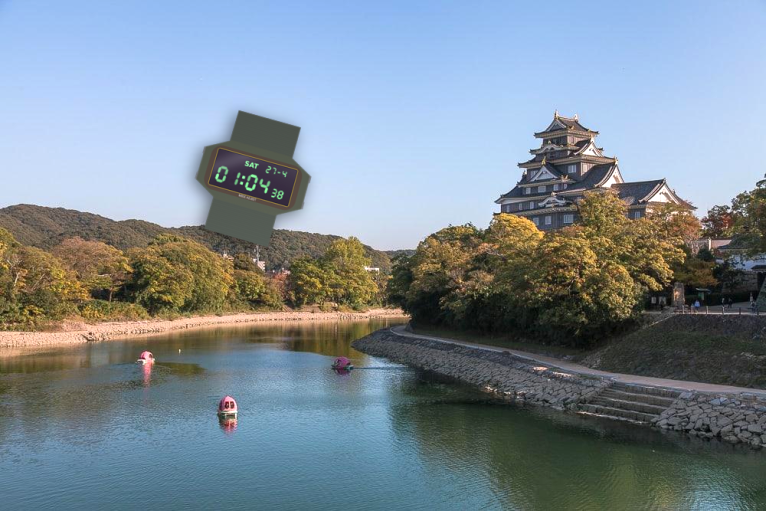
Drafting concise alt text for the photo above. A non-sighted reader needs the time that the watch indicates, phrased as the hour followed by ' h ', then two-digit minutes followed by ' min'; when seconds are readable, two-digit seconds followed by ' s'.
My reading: 1 h 04 min 38 s
